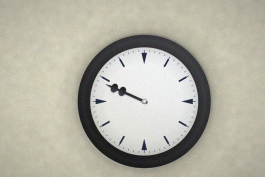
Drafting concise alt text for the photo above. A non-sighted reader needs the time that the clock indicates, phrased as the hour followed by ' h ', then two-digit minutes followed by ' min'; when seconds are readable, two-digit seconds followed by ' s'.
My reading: 9 h 49 min
